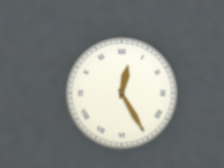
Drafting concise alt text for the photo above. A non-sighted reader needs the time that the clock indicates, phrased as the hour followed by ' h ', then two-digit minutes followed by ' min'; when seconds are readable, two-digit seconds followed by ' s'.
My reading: 12 h 25 min
